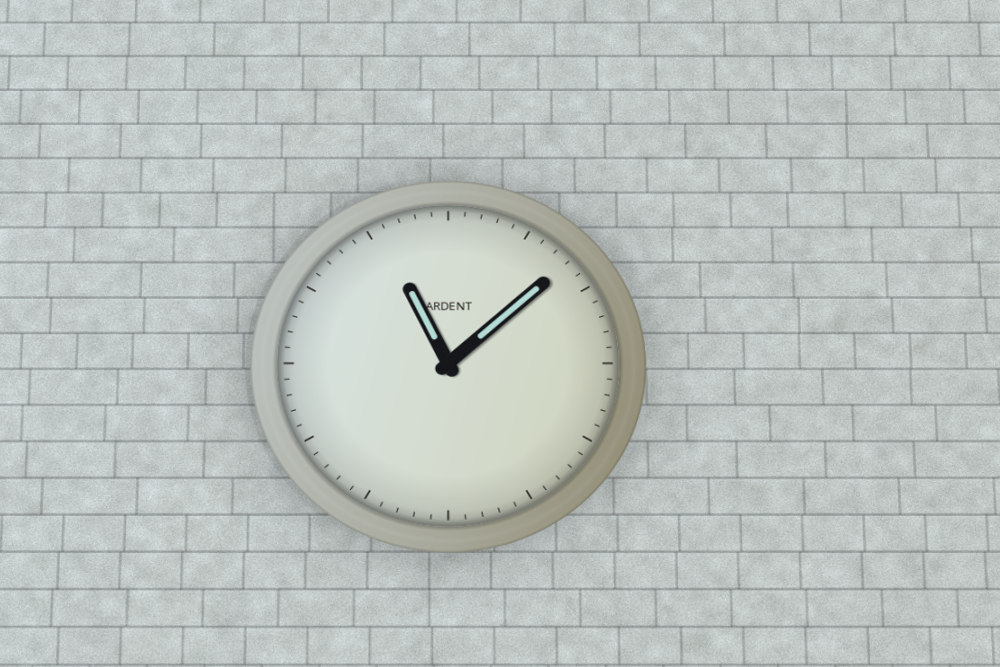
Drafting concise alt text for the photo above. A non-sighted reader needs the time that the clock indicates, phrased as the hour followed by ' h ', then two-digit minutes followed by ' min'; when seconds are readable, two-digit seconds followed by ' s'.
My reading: 11 h 08 min
